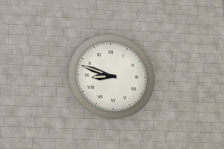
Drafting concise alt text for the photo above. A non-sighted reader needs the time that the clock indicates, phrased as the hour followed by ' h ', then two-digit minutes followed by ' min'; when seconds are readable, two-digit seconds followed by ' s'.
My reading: 8 h 48 min
